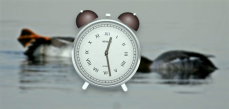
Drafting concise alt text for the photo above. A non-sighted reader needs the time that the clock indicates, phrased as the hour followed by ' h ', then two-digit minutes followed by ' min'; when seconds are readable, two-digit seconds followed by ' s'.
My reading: 12 h 28 min
